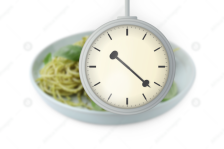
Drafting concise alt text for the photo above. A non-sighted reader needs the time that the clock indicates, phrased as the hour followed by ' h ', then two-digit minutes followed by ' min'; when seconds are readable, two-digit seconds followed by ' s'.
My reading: 10 h 22 min
